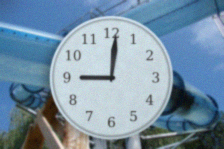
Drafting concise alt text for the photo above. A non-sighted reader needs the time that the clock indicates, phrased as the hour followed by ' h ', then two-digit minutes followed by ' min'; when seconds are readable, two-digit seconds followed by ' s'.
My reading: 9 h 01 min
